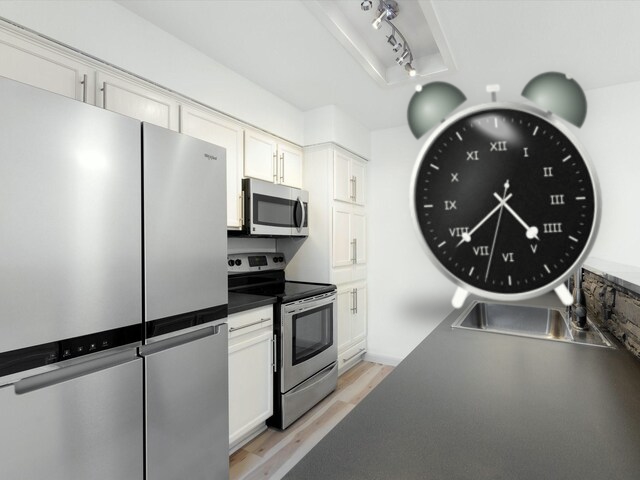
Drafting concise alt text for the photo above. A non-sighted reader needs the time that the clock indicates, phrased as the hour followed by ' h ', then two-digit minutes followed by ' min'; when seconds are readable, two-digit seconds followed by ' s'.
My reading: 4 h 38 min 33 s
